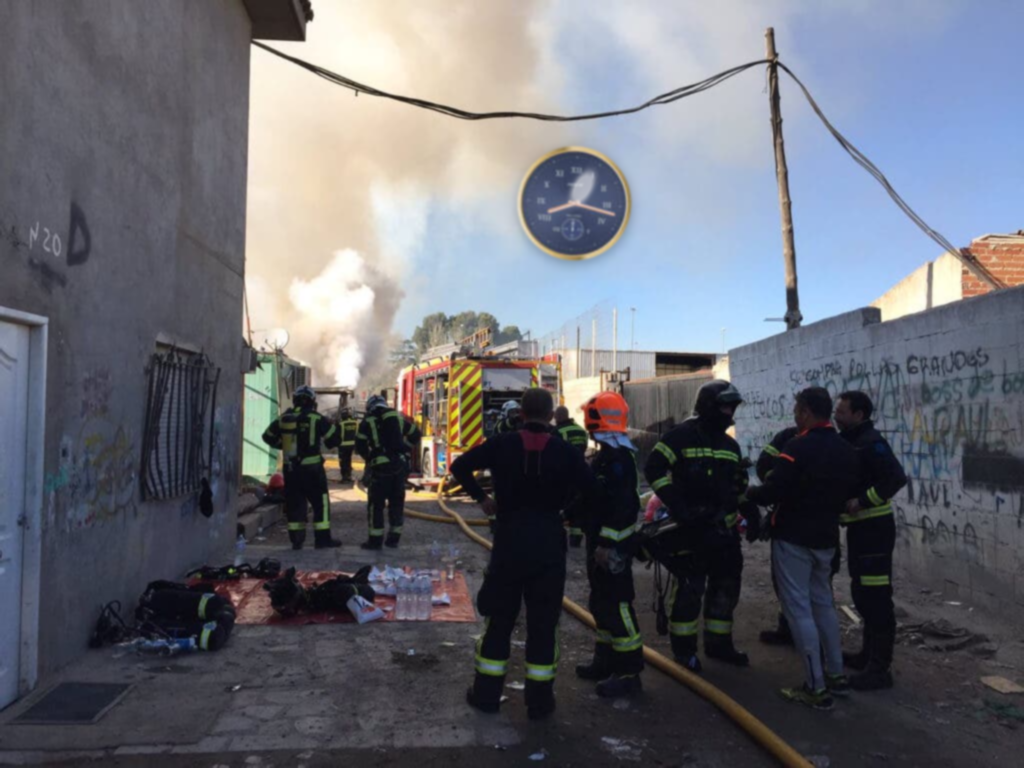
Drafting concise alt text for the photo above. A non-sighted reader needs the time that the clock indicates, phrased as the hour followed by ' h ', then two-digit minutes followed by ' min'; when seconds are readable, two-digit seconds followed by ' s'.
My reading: 8 h 17 min
